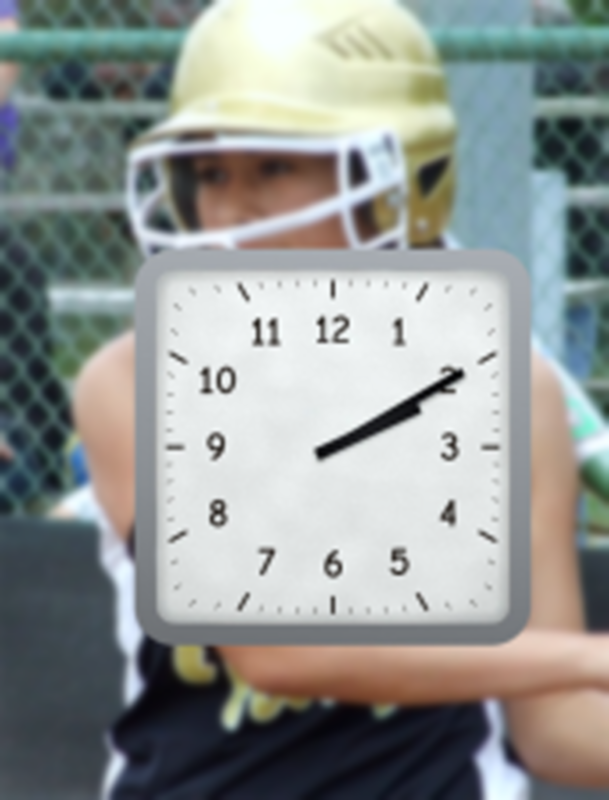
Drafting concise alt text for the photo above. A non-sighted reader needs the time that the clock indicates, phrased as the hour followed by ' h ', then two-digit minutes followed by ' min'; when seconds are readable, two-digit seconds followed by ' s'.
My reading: 2 h 10 min
